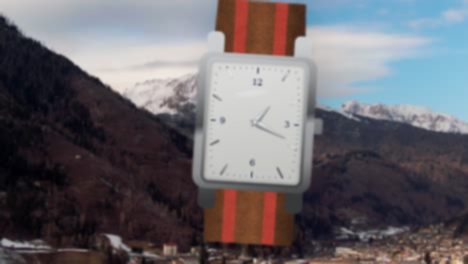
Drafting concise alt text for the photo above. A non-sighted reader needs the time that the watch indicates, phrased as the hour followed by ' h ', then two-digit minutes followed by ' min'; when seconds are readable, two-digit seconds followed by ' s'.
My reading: 1 h 19 min
